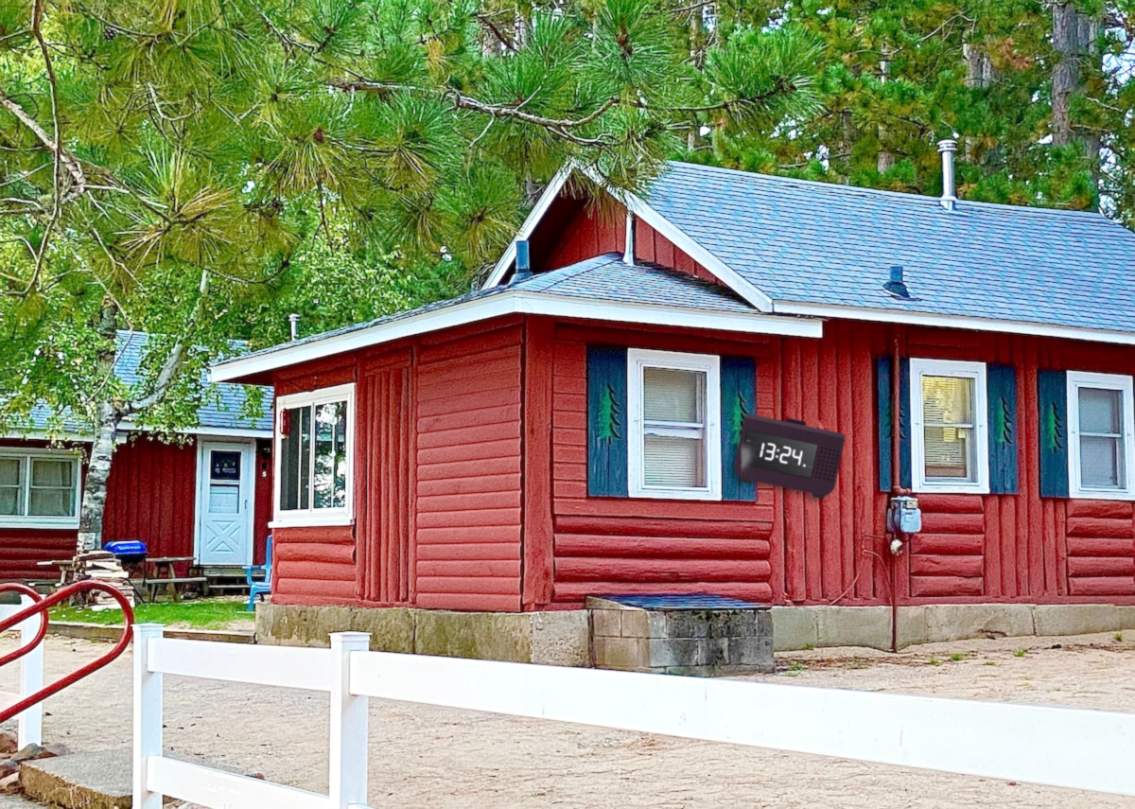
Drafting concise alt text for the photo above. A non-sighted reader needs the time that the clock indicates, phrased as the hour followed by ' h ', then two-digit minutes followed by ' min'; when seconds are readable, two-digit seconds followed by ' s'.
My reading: 13 h 24 min
